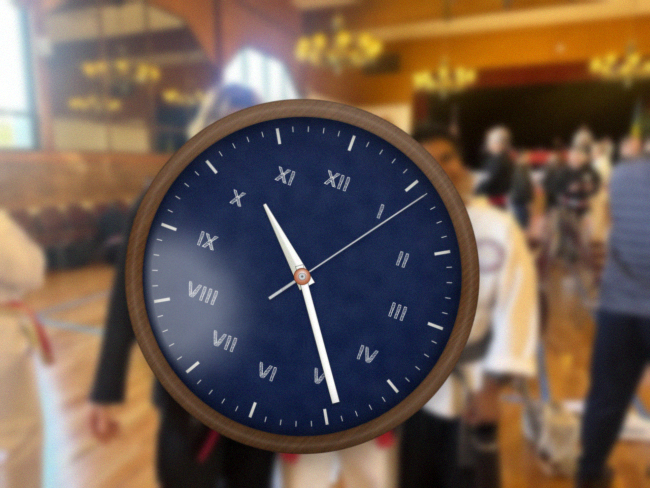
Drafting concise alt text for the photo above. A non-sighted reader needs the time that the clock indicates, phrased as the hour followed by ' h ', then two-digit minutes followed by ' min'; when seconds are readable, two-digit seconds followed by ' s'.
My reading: 10 h 24 min 06 s
